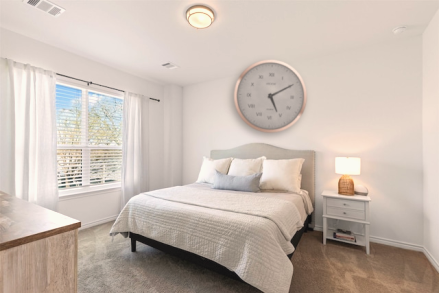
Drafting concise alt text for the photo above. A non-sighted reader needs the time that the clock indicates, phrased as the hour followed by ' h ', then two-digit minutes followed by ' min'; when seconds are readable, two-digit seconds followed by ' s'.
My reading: 5 h 10 min
